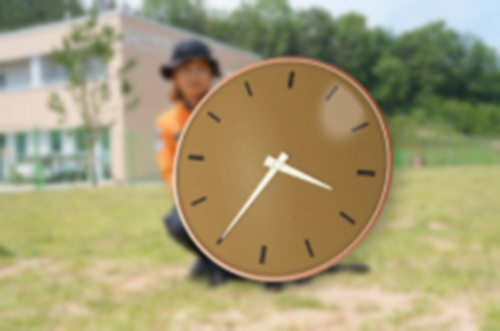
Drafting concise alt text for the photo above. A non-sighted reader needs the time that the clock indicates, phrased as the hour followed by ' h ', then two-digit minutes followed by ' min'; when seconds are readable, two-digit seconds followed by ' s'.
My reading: 3 h 35 min
